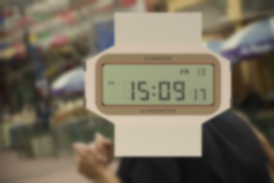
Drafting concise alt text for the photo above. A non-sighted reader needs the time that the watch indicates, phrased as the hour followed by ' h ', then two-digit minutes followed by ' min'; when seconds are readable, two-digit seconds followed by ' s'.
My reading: 15 h 09 min 17 s
